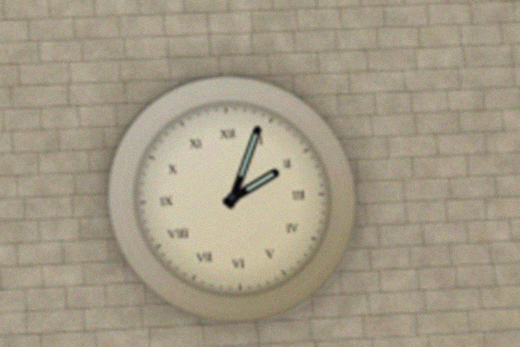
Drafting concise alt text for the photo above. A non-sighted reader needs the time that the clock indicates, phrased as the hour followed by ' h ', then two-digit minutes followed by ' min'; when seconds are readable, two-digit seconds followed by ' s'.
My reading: 2 h 04 min
